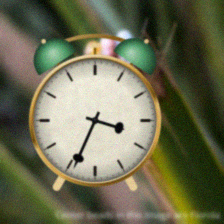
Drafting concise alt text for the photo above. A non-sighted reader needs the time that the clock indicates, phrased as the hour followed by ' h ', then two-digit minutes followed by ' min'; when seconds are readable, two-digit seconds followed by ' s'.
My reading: 3 h 34 min
